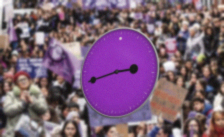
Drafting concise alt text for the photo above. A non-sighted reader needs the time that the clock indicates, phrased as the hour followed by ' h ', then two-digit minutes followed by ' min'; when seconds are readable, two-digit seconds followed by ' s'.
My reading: 2 h 42 min
